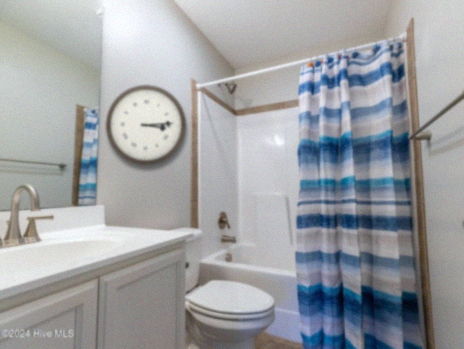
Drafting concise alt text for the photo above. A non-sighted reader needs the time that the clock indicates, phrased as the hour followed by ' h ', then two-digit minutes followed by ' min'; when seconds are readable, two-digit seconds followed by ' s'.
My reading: 3 h 14 min
